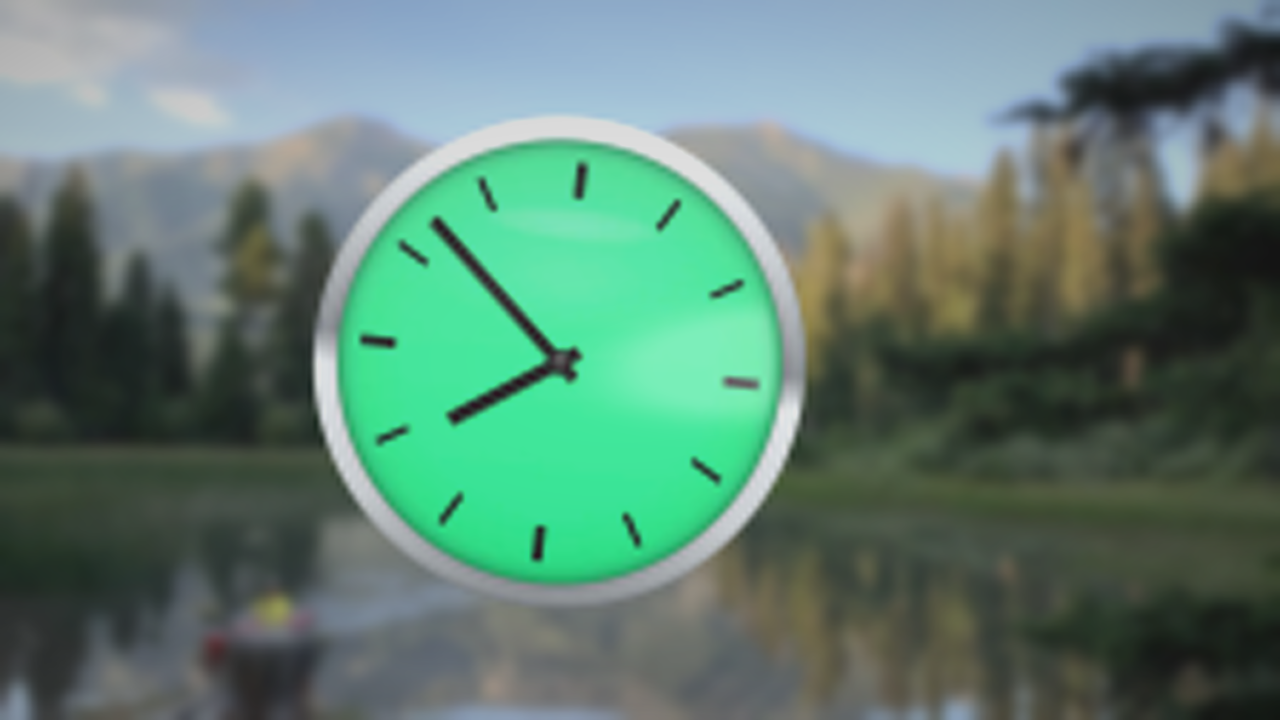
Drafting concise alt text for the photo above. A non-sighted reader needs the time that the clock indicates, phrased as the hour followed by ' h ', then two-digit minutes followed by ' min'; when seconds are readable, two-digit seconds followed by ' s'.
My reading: 7 h 52 min
